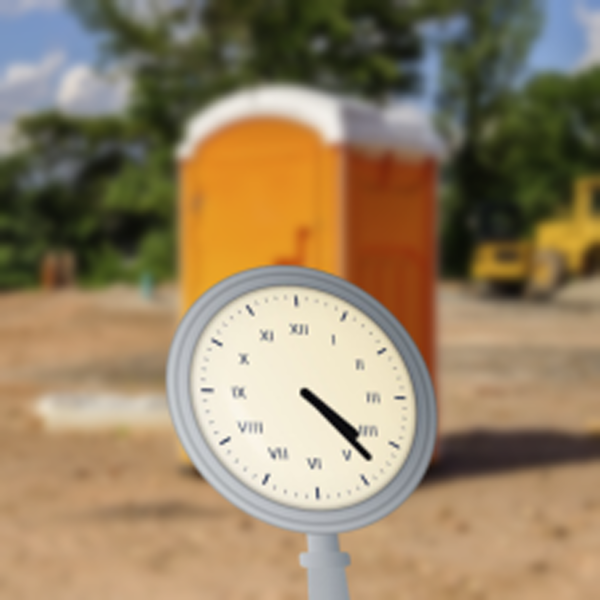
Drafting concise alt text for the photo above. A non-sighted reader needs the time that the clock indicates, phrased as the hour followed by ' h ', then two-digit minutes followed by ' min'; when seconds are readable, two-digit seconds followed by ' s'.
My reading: 4 h 23 min
